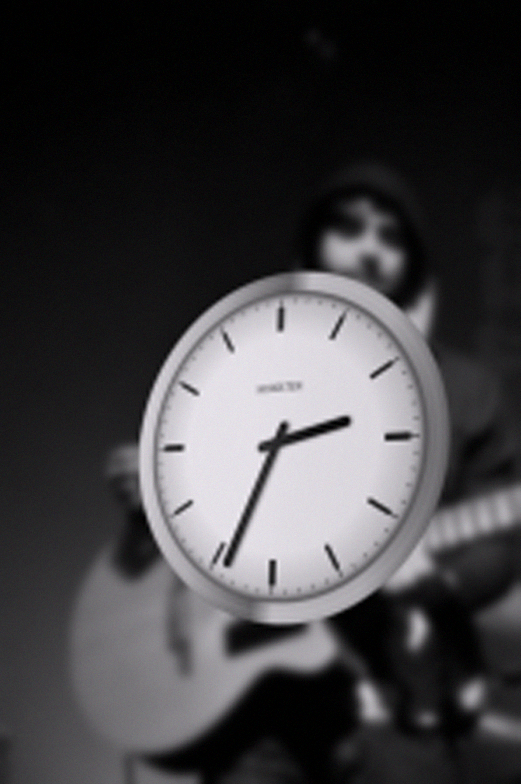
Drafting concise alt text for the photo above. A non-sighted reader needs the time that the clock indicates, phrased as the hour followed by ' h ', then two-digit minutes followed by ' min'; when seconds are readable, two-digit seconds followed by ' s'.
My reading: 2 h 34 min
